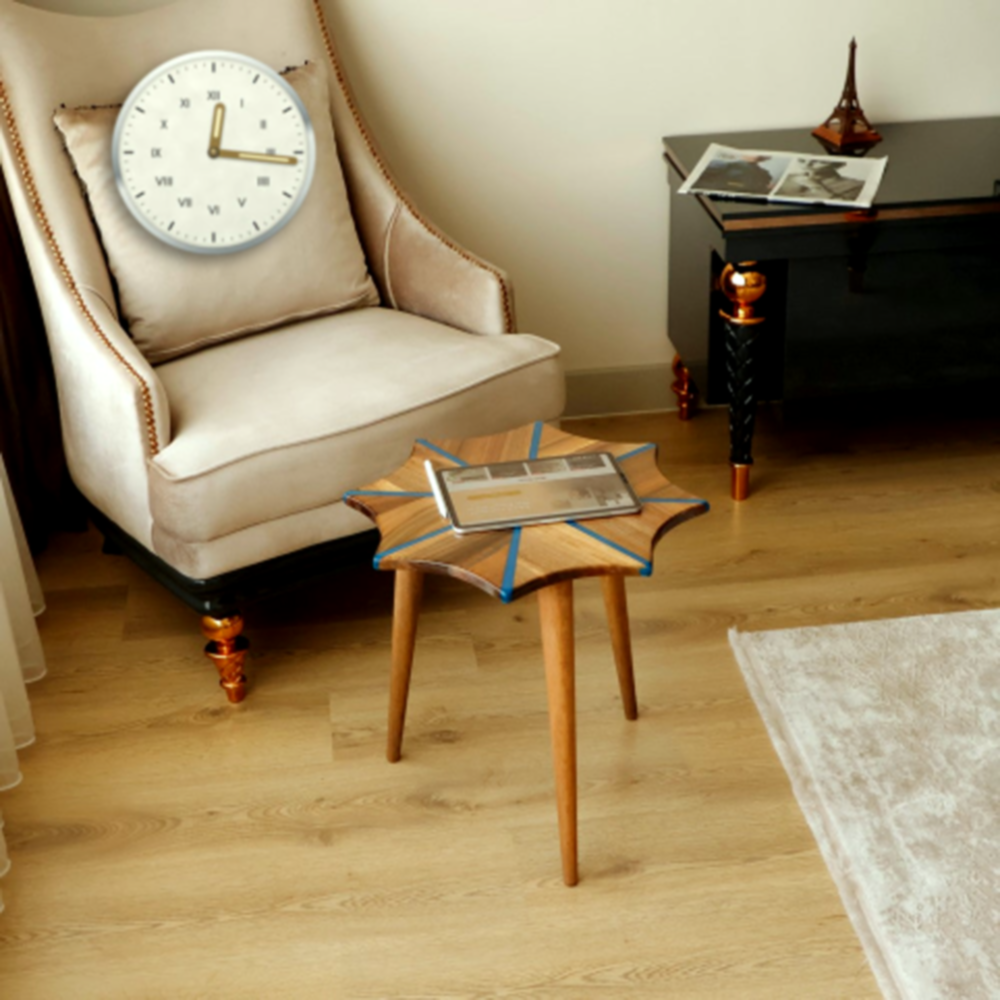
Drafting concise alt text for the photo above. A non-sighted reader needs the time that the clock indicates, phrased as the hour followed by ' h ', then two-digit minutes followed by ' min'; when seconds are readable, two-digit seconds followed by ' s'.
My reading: 12 h 16 min
